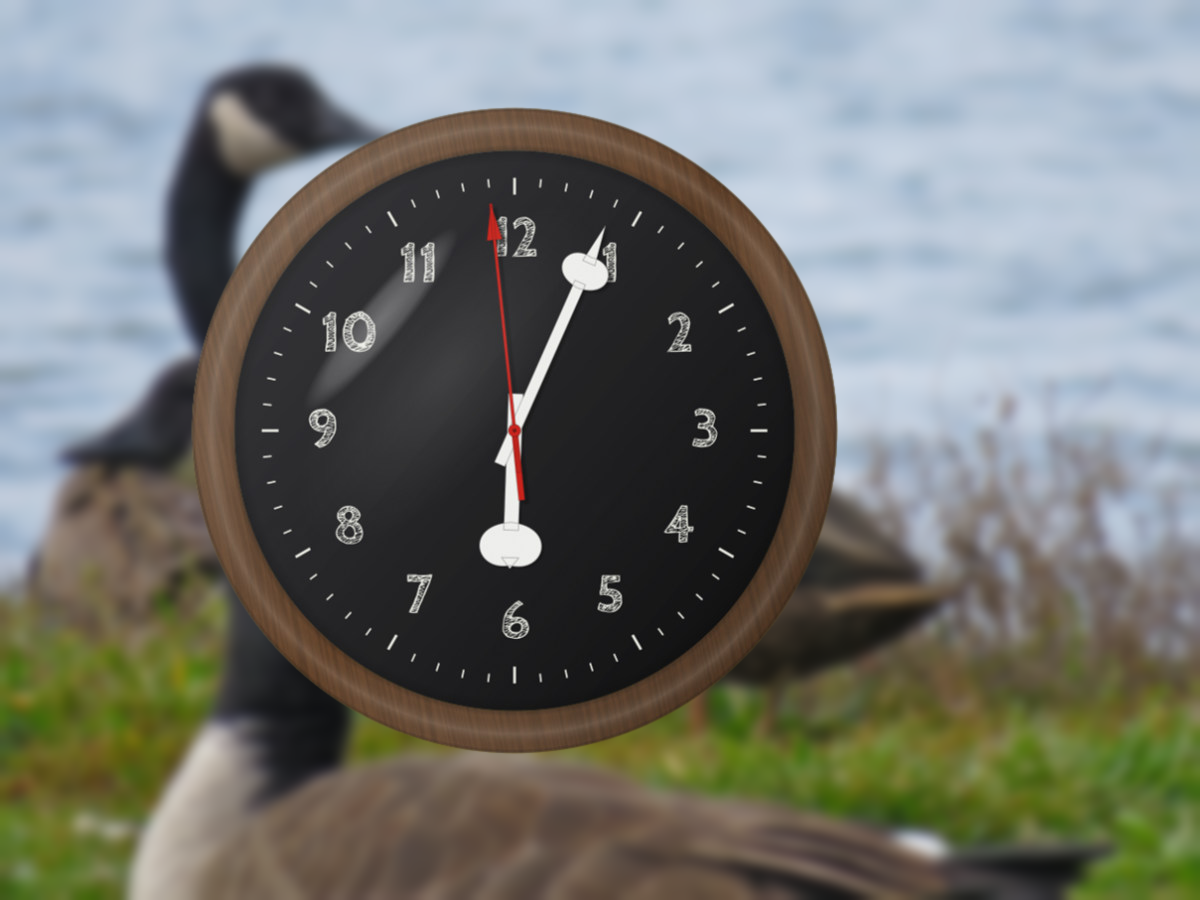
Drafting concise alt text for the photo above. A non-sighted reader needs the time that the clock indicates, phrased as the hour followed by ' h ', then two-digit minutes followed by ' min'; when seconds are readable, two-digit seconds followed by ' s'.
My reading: 6 h 03 min 59 s
